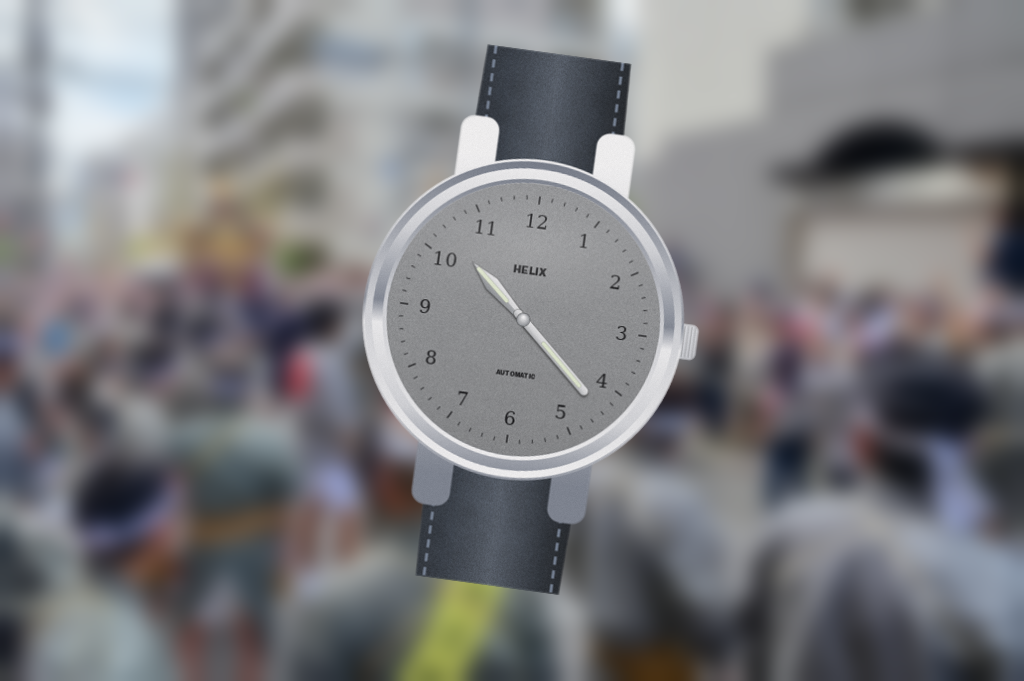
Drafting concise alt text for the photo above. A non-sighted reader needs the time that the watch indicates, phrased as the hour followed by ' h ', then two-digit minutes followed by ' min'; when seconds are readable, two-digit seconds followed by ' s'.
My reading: 10 h 22 min
